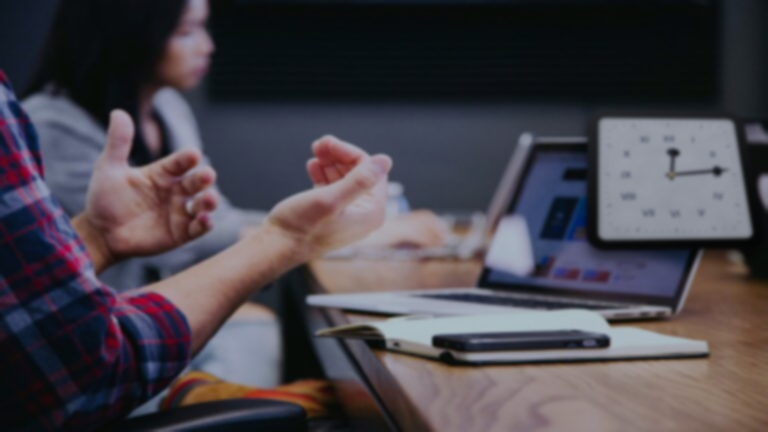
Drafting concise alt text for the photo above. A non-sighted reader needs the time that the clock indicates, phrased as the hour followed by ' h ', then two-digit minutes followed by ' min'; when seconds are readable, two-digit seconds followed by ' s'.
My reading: 12 h 14 min
